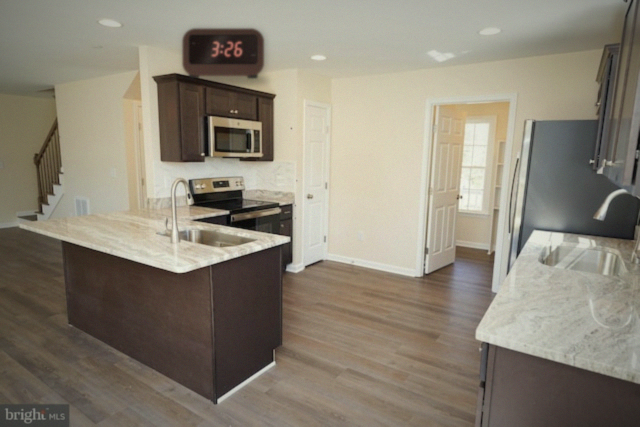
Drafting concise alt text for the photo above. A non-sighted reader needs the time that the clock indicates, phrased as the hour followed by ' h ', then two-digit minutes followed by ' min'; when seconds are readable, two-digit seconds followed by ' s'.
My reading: 3 h 26 min
